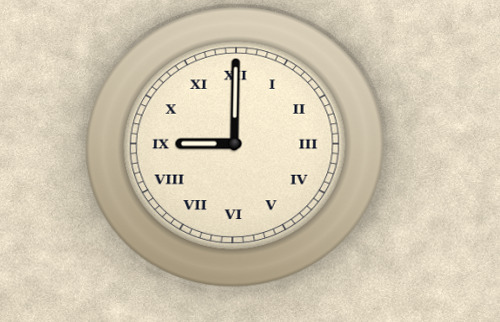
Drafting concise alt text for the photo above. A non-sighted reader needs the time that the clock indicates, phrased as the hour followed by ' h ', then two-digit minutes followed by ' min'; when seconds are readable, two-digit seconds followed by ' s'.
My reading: 9 h 00 min
